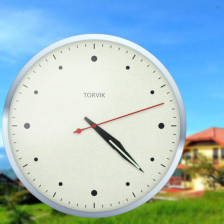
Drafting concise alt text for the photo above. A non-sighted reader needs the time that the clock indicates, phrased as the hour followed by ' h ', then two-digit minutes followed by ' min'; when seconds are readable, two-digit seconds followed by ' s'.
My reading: 4 h 22 min 12 s
